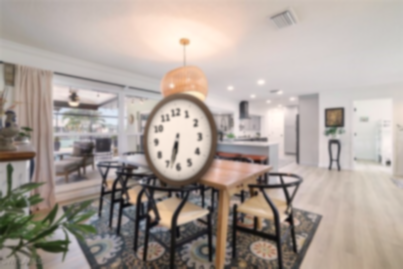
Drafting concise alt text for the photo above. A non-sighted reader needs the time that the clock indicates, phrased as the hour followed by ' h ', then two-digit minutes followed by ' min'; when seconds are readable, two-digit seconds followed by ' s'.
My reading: 6 h 33 min
